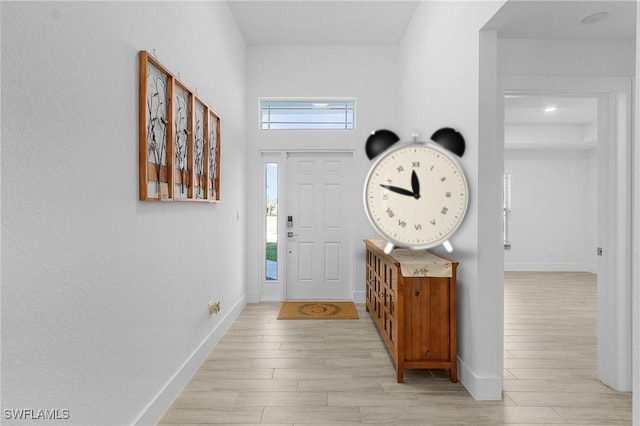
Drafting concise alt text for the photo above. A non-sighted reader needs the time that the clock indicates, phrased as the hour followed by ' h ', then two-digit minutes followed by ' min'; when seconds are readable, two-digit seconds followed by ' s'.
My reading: 11 h 48 min
